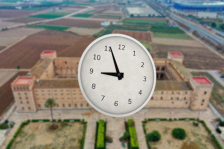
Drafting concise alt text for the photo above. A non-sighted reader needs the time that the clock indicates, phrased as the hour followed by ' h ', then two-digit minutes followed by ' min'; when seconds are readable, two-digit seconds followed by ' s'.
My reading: 8 h 56 min
